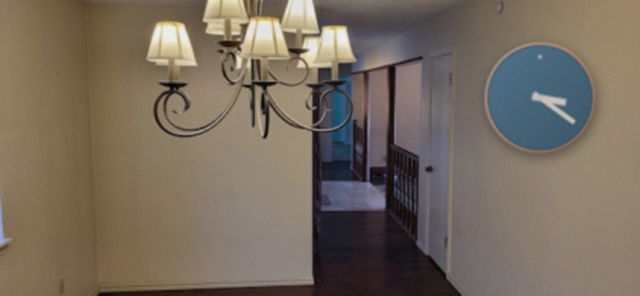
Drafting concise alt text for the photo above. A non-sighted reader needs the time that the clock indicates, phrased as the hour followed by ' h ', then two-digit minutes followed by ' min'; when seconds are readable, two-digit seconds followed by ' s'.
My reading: 3 h 21 min
